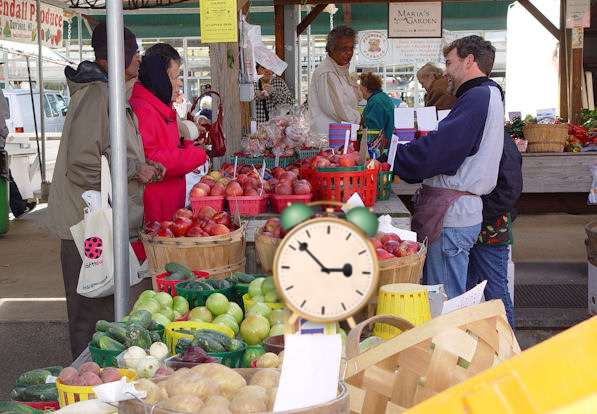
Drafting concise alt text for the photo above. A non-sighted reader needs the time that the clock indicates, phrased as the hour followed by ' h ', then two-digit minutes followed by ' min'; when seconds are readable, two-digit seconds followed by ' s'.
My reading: 2 h 52 min
